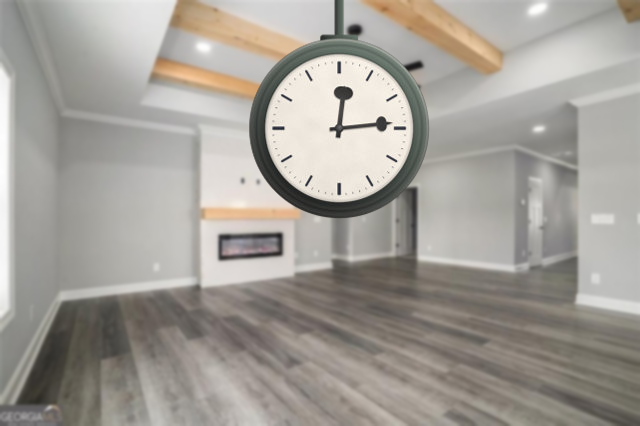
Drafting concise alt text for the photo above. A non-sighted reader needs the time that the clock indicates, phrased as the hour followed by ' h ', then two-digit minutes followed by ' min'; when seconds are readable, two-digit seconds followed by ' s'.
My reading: 12 h 14 min
